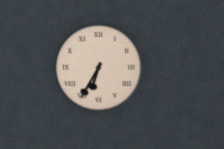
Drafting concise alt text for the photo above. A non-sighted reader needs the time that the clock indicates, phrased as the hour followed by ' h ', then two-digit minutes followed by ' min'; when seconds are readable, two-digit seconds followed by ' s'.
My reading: 6 h 35 min
